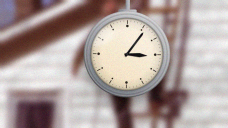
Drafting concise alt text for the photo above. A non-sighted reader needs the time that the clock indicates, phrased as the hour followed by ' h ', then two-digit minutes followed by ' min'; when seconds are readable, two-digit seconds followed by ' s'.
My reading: 3 h 06 min
